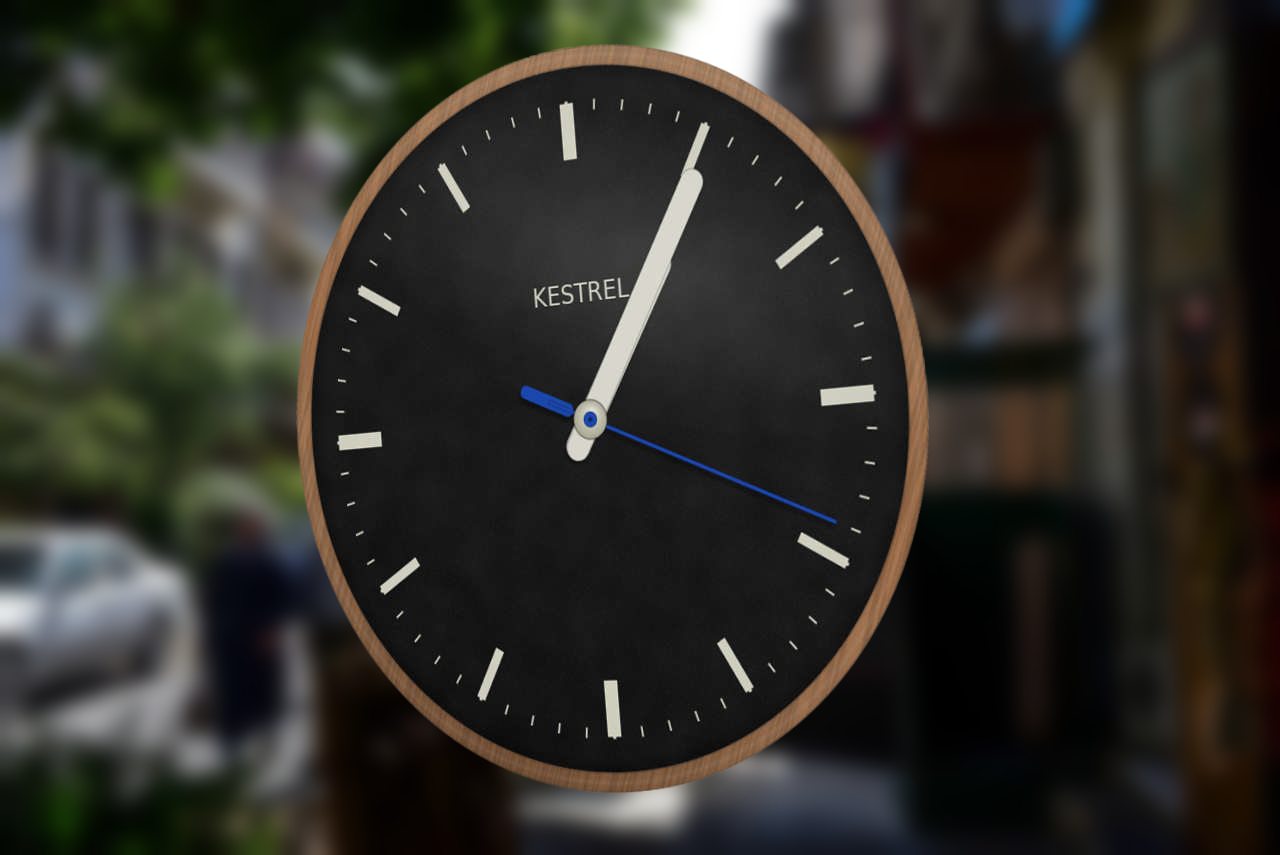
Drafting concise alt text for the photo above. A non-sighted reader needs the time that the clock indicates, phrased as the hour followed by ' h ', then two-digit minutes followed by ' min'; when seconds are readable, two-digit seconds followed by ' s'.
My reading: 1 h 05 min 19 s
